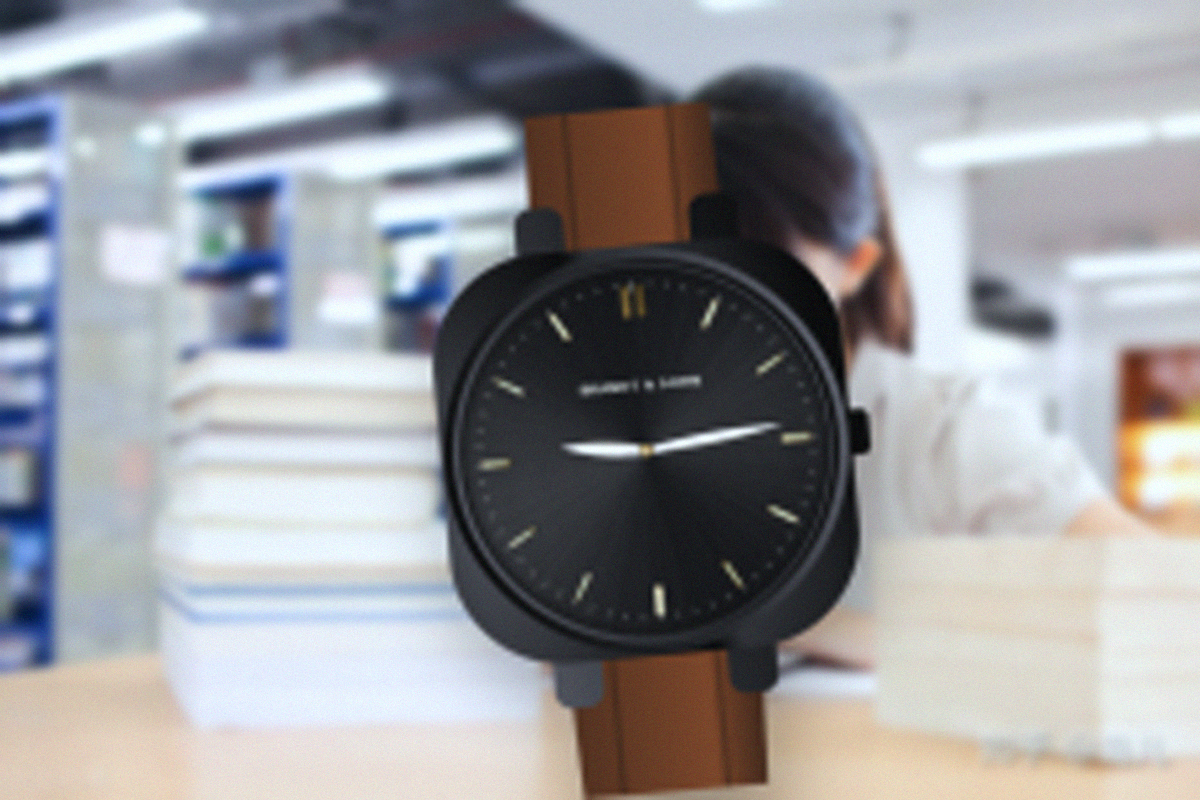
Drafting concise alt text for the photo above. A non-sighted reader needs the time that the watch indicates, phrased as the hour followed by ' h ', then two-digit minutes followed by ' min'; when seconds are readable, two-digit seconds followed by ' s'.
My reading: 9 h 14 min
